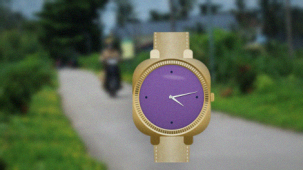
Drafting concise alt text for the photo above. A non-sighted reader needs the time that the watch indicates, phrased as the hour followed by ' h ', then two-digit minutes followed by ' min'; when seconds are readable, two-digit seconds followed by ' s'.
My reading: 4 h 13 min
